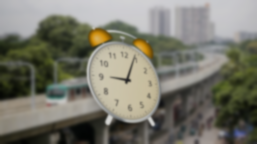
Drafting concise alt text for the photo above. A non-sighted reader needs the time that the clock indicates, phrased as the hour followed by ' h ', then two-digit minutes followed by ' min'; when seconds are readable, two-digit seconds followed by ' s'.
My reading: 9 h 04 min
